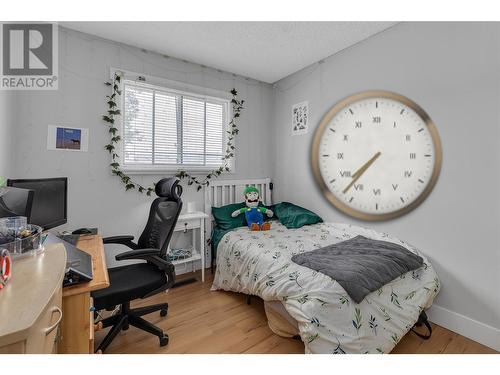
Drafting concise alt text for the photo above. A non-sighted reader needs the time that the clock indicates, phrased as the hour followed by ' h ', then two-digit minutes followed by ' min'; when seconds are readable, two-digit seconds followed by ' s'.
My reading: 7 h 37 min
